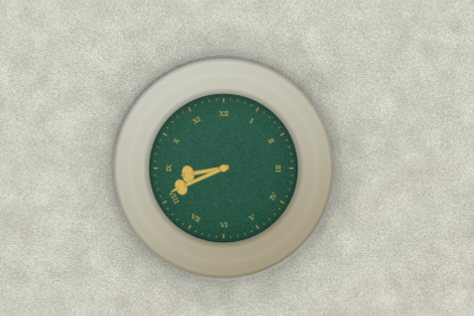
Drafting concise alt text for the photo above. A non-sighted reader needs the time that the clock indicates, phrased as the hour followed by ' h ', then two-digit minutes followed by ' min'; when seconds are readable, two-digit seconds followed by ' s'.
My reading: 8 h 41 min
